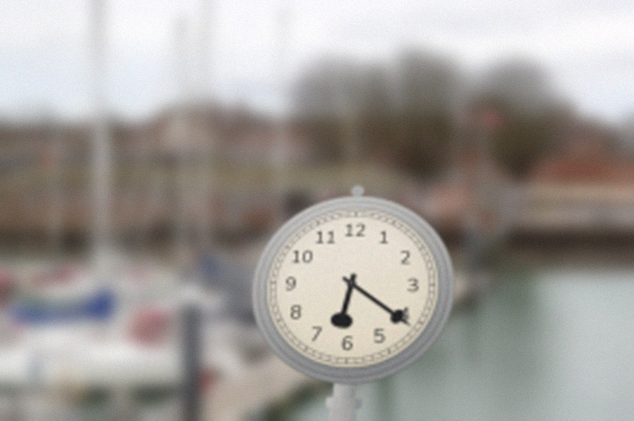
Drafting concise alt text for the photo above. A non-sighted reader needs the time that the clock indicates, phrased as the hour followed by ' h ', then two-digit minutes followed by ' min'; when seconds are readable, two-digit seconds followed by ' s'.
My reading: 6 h 21 min
